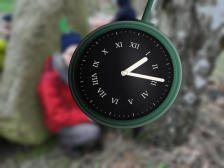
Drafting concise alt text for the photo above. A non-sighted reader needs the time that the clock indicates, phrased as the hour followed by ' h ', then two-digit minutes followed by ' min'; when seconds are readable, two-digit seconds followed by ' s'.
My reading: 1 h 14 min
